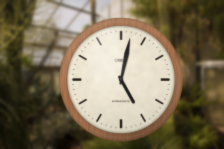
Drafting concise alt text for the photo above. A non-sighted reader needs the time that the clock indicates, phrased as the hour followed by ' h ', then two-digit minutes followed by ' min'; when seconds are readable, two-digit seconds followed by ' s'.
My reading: 5 h 02 min
